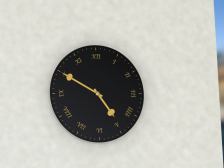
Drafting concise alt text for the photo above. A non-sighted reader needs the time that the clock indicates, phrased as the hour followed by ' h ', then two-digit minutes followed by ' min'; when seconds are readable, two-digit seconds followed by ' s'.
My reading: 4 h 50 min
